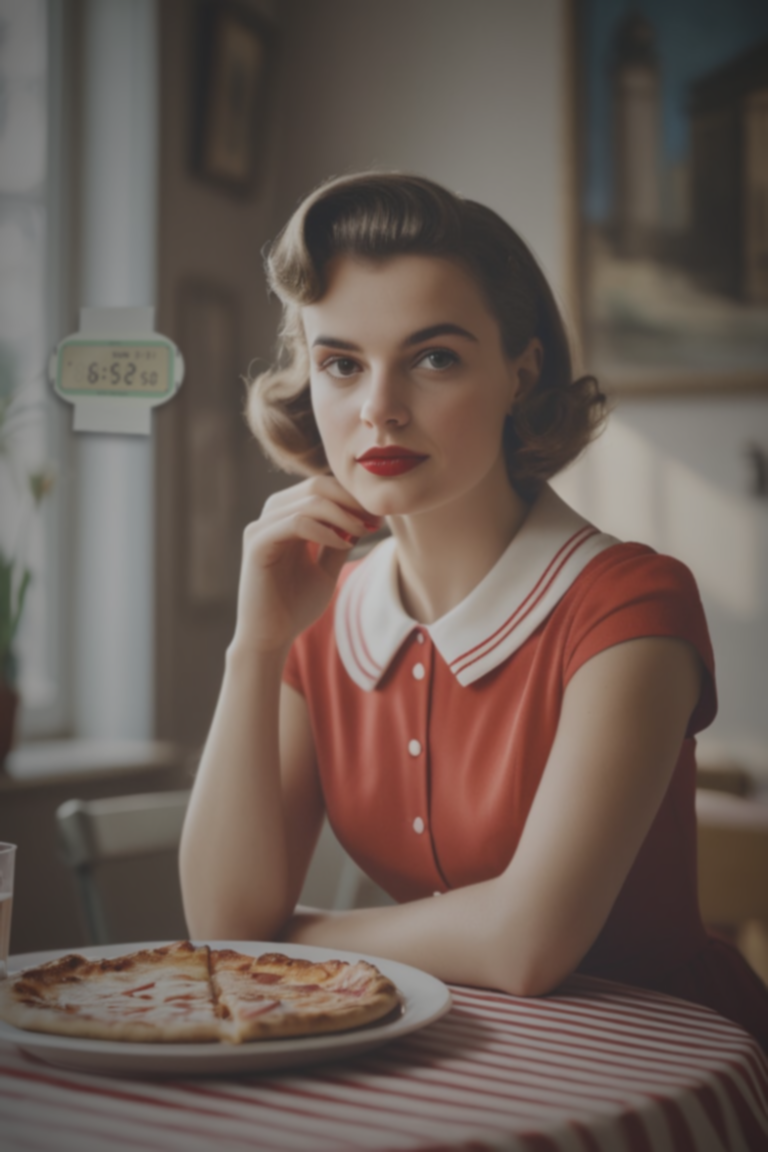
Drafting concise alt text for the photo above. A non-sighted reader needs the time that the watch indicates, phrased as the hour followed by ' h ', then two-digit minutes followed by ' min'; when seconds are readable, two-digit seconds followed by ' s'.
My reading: 6 h 52 min
